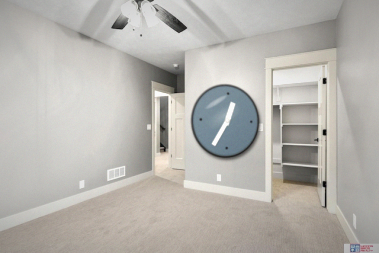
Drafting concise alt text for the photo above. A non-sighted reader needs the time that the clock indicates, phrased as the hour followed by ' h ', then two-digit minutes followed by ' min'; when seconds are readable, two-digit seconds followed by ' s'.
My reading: 12 h 35 min
